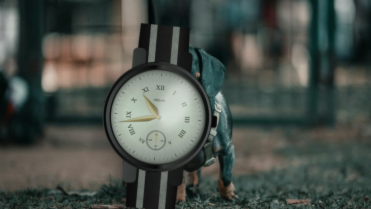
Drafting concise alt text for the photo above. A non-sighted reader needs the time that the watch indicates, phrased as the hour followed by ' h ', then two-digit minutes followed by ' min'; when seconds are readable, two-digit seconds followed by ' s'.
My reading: 10 h 43 min
